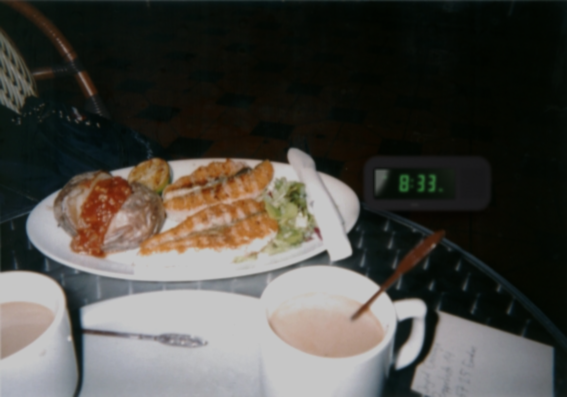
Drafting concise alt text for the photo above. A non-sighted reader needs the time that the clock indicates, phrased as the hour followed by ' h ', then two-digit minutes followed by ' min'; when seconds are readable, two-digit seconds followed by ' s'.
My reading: 8 h 33 min
